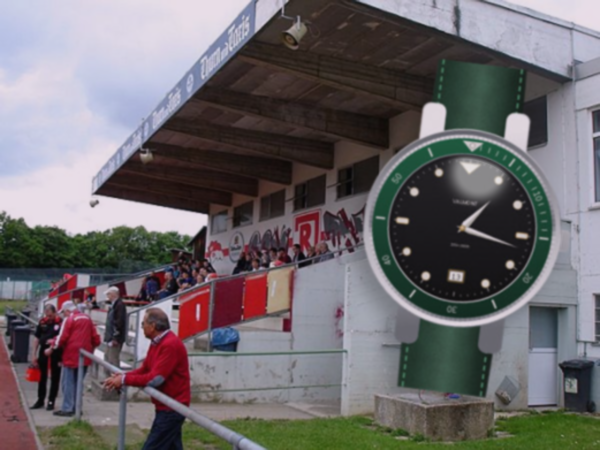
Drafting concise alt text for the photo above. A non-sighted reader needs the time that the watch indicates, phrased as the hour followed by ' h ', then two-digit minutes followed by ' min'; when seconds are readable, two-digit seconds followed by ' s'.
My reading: 1 h 17 min
